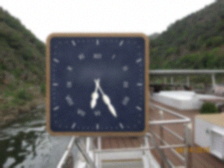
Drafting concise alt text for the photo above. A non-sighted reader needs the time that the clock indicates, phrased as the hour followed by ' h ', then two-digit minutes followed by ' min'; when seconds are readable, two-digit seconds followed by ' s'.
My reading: 6 h 25 min
